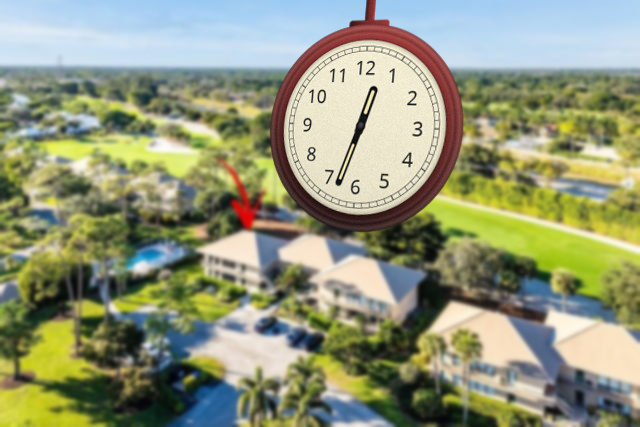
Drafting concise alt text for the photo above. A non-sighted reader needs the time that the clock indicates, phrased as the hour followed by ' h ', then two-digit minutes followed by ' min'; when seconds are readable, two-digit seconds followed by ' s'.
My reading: 12 h 33 min
